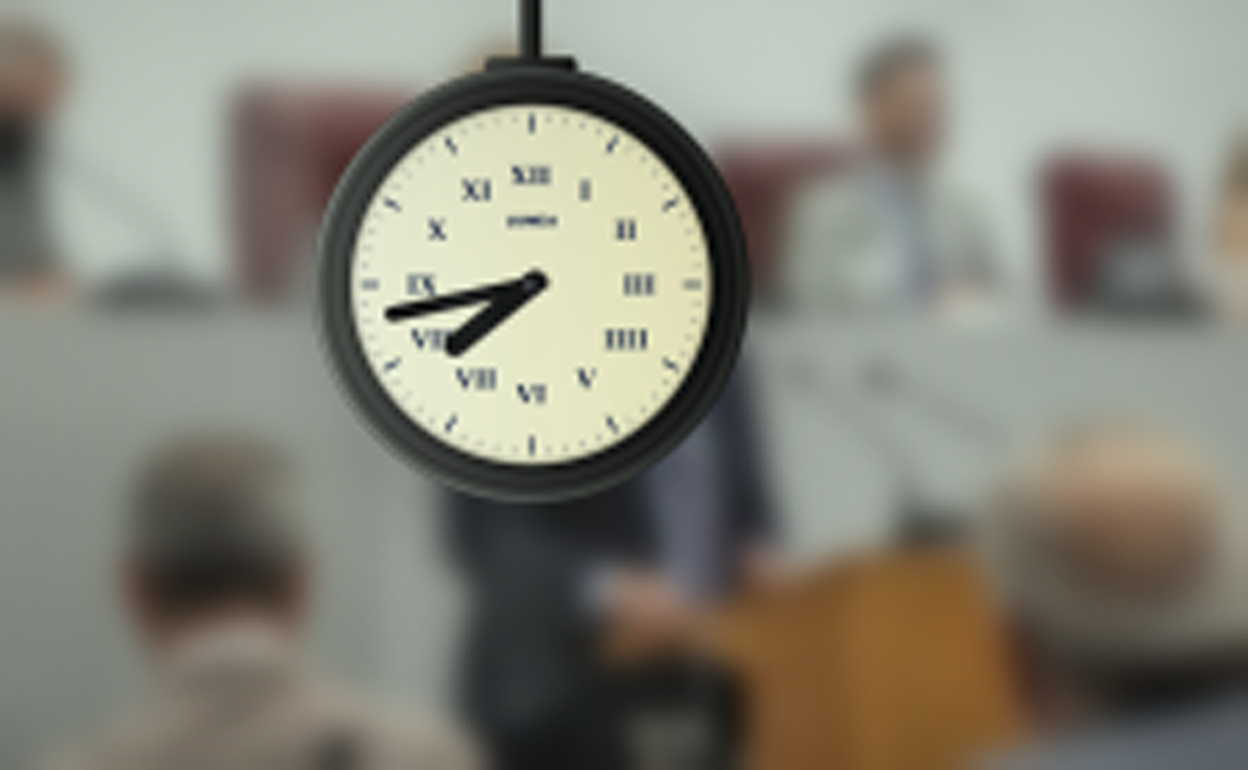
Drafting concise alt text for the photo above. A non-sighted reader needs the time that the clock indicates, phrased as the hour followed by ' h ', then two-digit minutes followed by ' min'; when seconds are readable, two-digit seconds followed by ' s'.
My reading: 7 h 43 min
